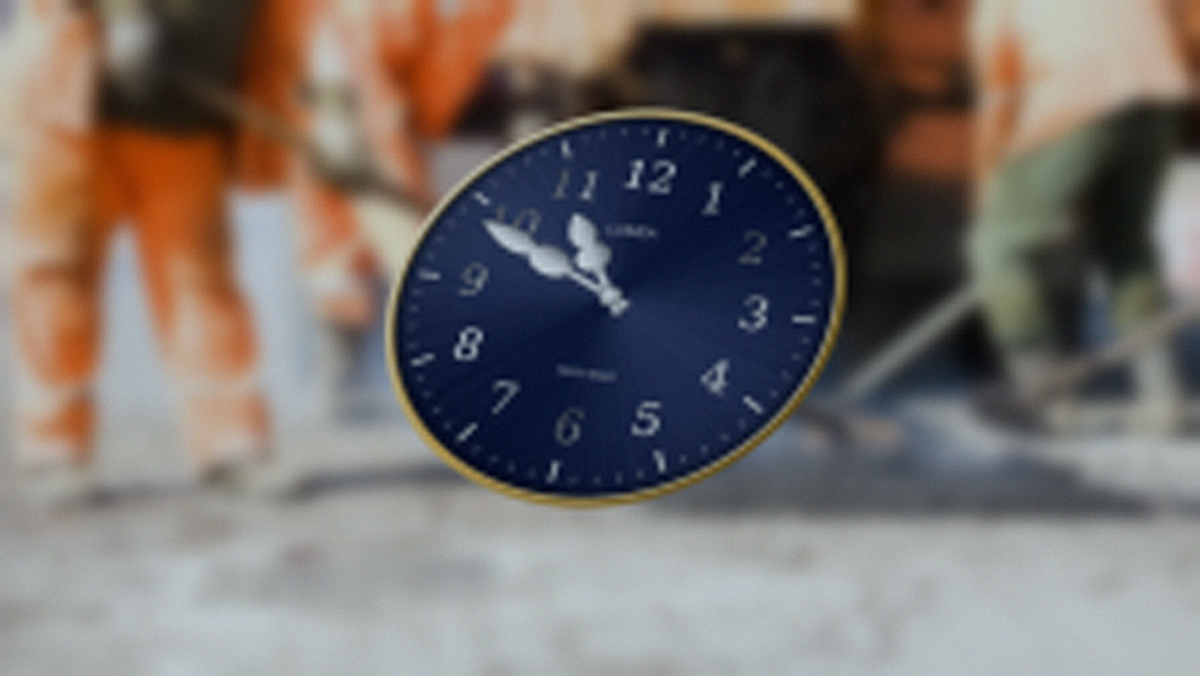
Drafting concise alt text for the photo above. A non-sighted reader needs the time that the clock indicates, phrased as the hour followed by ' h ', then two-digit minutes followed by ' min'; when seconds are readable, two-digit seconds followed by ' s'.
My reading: 10 h 49 min
